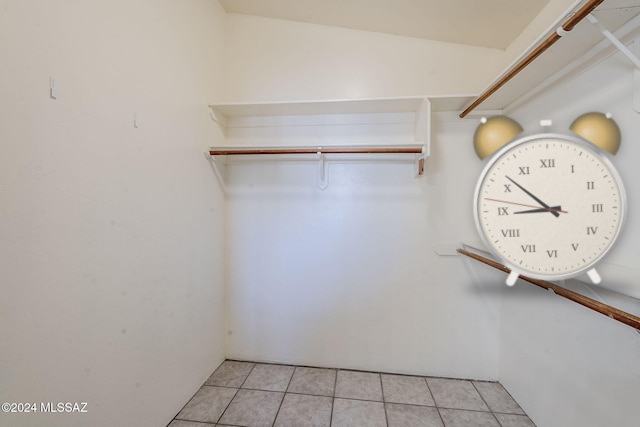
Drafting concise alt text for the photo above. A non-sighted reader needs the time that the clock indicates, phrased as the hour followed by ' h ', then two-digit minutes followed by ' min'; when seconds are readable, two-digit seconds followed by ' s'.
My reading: 8 h 51 min 47 s
